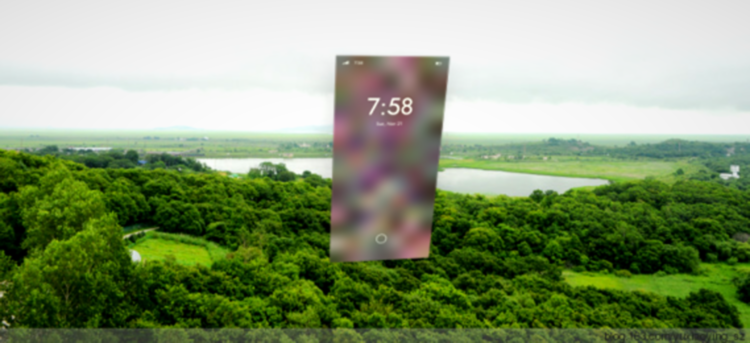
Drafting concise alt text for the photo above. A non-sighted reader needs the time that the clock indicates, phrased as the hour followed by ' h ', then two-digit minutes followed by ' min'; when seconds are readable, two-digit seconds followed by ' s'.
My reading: 7 h 58 min
